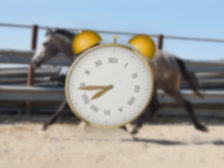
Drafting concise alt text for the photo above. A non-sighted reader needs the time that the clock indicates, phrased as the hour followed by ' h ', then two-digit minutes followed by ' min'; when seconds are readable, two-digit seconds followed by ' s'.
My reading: 7 h 44 min
